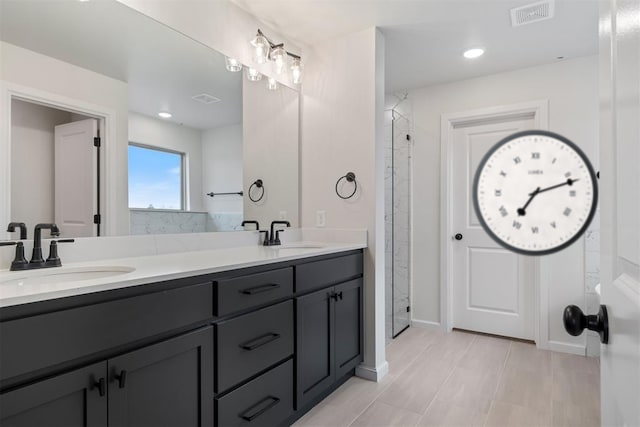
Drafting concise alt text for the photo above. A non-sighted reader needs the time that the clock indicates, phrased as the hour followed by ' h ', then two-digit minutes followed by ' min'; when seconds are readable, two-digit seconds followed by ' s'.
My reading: 7 h 12 min
